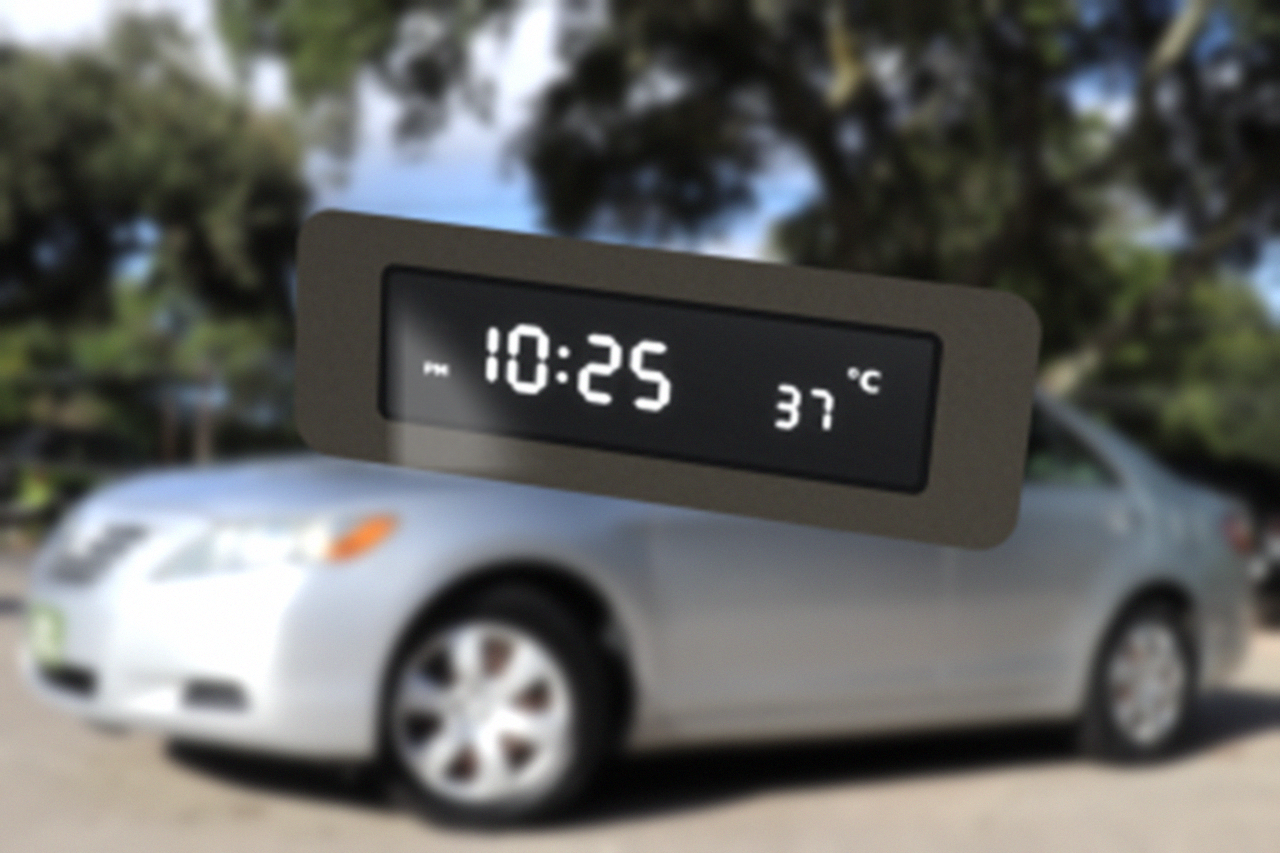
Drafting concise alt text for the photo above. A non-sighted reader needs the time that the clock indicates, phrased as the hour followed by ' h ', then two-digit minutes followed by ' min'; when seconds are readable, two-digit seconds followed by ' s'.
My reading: 10 h 25 min
